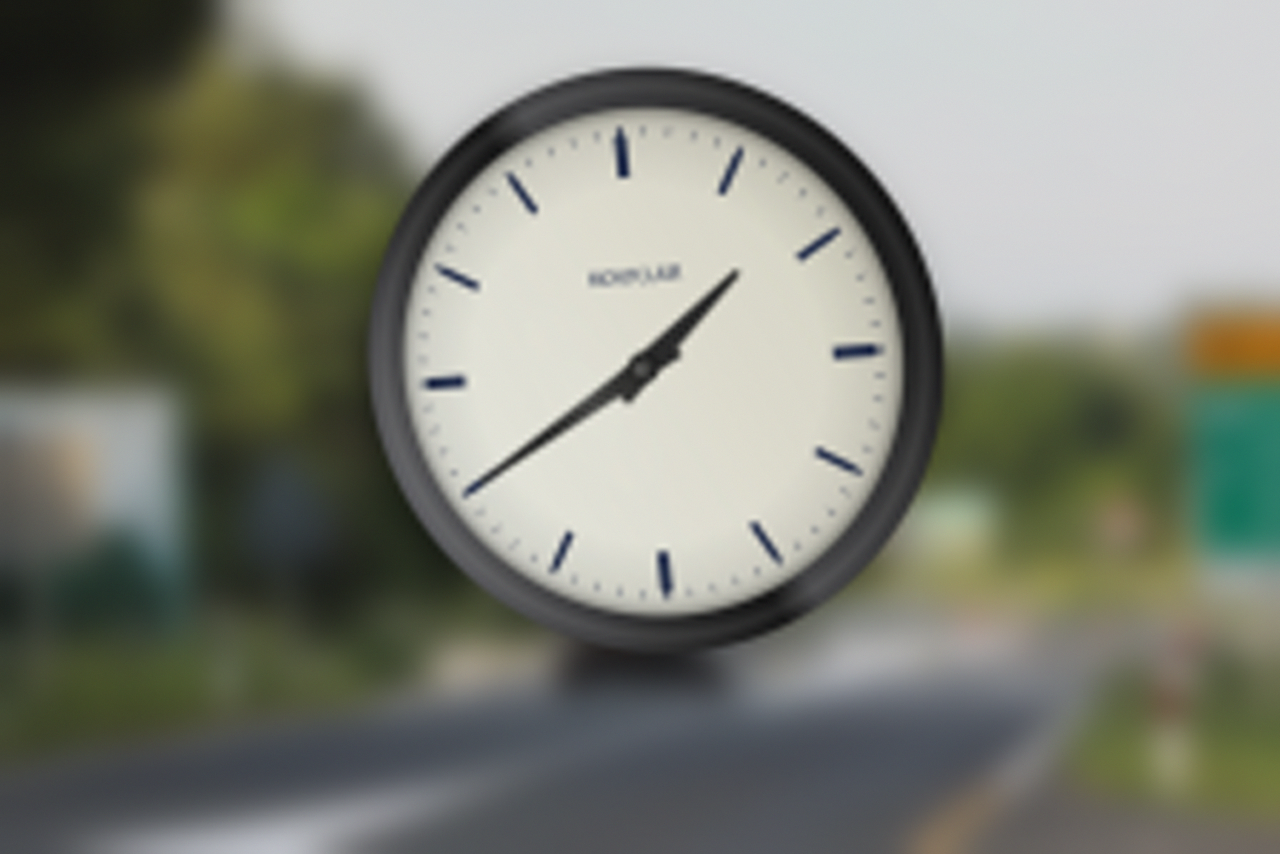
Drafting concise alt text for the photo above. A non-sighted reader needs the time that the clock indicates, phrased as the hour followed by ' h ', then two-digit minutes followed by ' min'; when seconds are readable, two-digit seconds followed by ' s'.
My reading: 1 h 40 min
